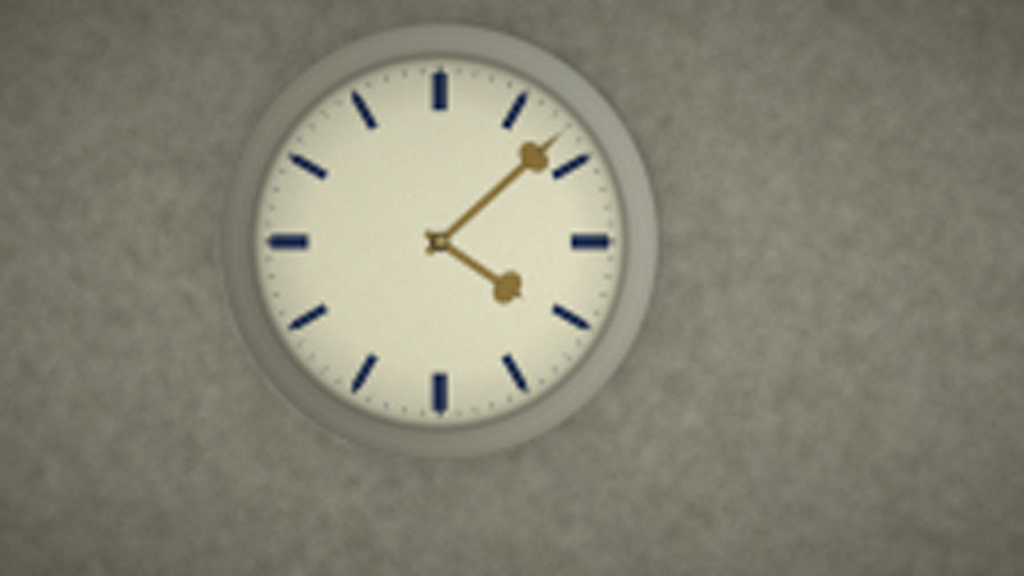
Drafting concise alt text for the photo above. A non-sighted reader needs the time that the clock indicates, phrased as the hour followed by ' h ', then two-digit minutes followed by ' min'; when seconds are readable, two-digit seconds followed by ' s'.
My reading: 4 h 08 min
